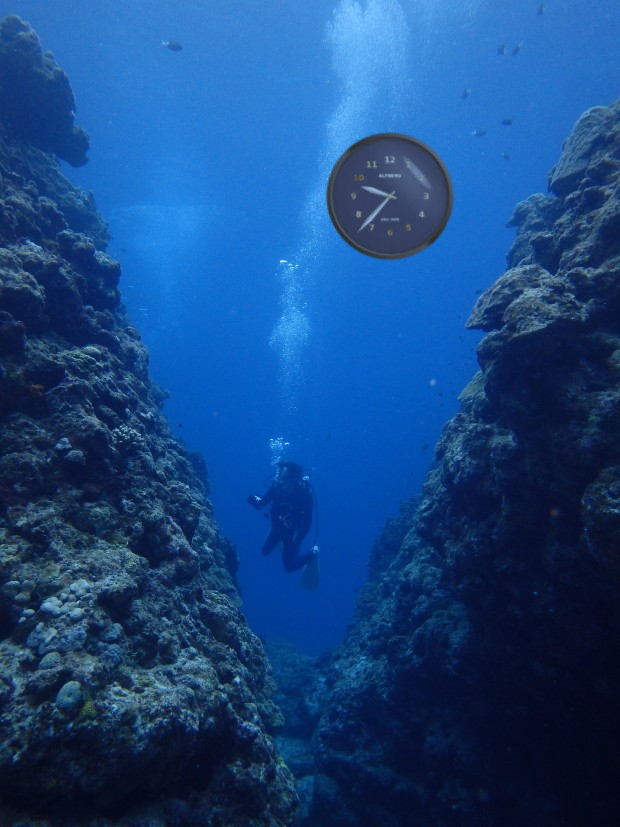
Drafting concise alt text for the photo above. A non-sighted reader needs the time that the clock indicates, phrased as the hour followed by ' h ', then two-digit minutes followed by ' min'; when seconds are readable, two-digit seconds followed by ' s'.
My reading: 9 h 37 min
